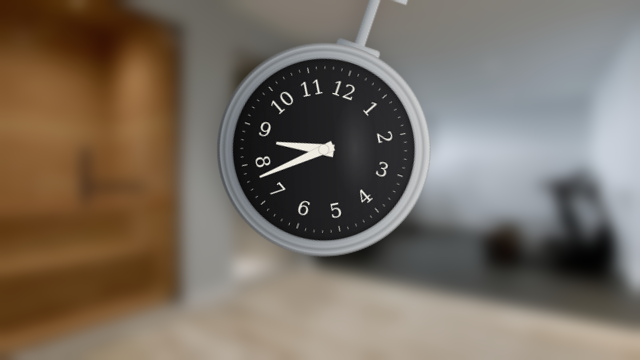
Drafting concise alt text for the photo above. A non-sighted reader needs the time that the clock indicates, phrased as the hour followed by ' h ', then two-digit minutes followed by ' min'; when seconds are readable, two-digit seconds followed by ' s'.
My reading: 8 h 38 min
